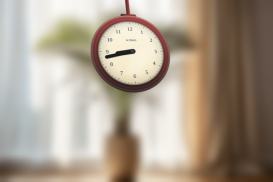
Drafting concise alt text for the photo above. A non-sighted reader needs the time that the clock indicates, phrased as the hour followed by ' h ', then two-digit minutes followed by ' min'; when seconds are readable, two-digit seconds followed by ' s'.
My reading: 8 h 43 min
